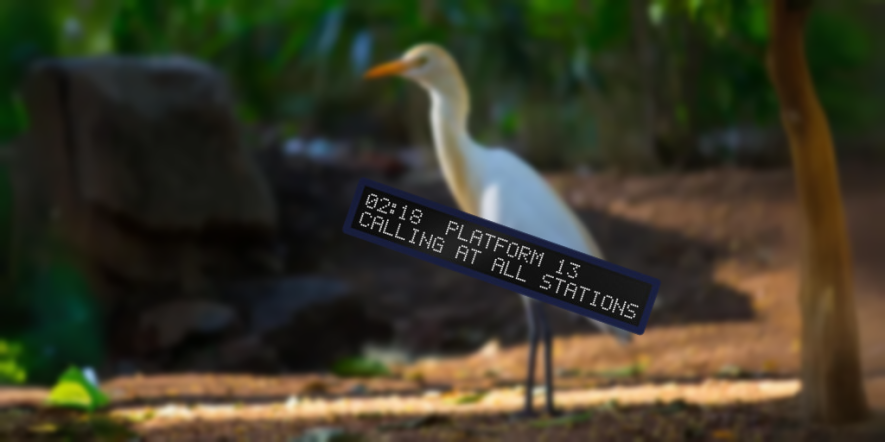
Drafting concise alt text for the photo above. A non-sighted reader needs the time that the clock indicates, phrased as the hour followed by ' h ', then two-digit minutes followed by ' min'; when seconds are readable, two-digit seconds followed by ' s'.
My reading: 2 h 18 min
